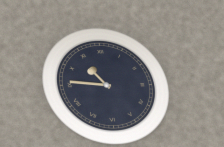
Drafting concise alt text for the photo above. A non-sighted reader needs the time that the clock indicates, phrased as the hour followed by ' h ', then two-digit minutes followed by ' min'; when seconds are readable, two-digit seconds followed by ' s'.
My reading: 10 h 46 min
